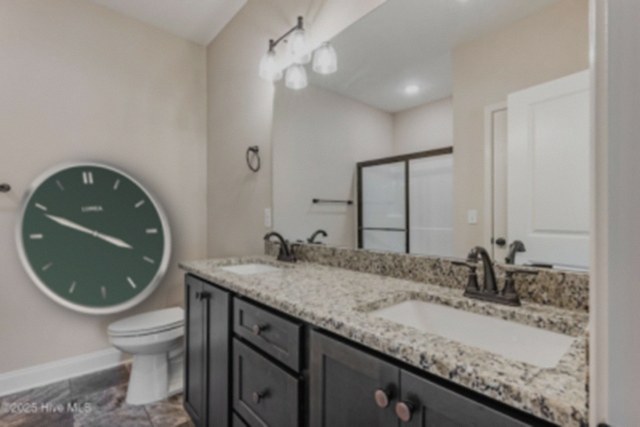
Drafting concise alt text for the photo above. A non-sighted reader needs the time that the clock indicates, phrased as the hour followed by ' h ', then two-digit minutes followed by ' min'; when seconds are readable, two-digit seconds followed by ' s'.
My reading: 3 h 49 min
